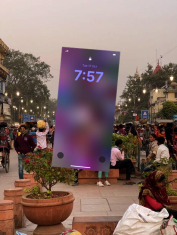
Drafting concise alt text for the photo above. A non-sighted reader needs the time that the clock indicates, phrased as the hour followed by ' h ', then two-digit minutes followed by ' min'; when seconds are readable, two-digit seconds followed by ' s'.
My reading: 7 h 57 min
